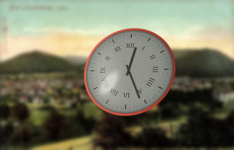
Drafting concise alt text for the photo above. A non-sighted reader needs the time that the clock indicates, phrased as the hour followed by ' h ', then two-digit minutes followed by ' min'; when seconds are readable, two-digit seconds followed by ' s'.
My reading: 12 h 26 min
